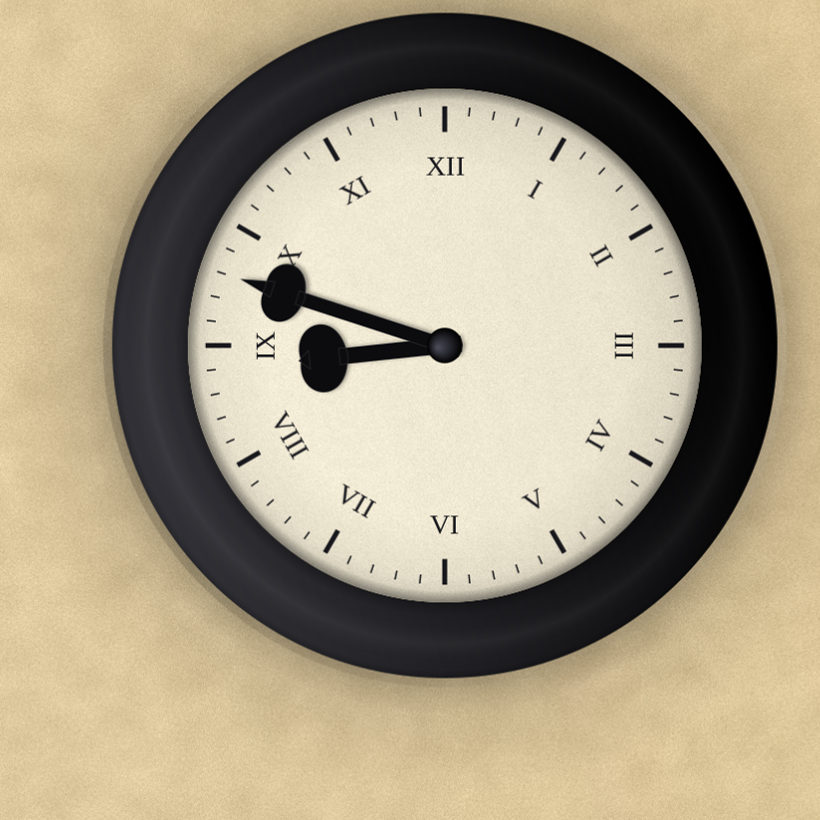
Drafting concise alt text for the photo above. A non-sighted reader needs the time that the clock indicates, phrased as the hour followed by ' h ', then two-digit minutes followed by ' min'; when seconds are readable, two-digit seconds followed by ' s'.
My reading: 8 h 48 min
